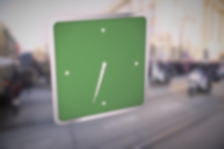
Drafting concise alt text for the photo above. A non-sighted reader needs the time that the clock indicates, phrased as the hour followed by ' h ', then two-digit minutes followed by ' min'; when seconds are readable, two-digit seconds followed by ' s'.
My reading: 6 h 33 min
